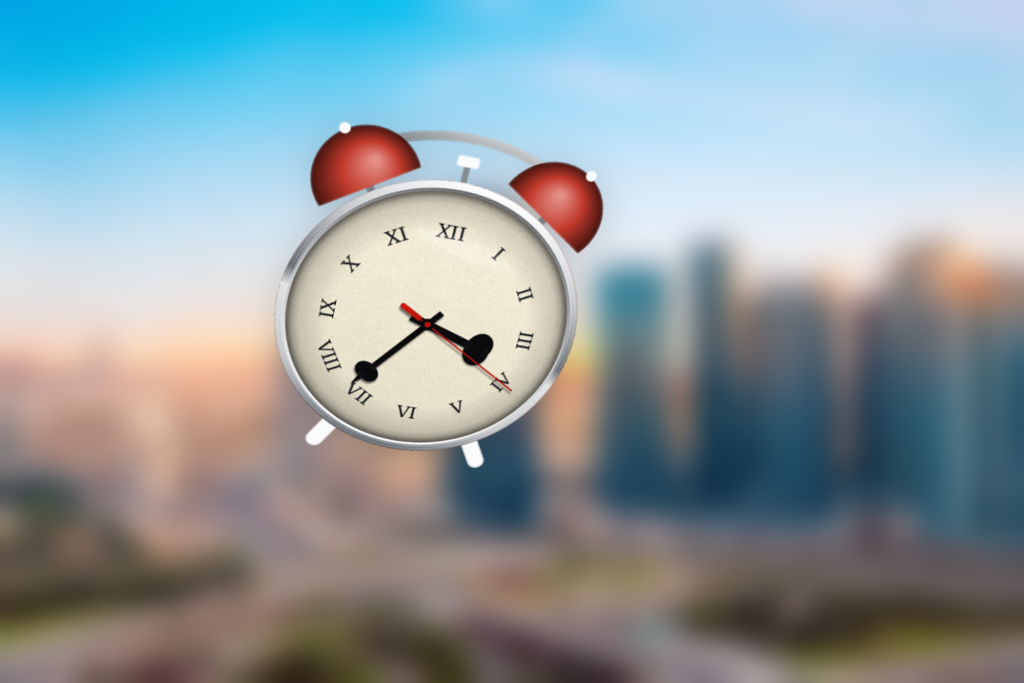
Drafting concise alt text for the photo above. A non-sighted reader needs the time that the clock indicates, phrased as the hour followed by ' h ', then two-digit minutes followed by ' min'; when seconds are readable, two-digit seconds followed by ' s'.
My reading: 3 h 36 min 20 s
